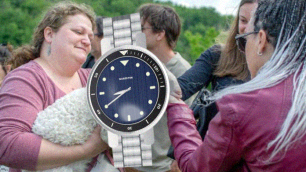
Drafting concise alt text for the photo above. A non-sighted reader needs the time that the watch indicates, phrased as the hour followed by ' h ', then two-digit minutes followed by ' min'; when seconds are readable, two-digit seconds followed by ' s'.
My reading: 8 h 40 min
